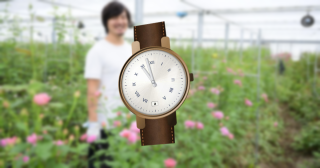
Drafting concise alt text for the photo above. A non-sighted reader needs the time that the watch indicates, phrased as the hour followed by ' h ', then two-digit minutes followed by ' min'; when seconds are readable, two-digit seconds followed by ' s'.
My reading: 10 h 58 min
